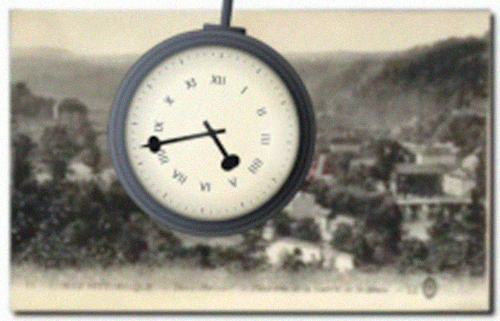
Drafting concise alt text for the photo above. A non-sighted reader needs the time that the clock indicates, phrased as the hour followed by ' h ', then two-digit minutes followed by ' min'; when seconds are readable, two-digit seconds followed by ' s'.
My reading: 4 h 42 min
